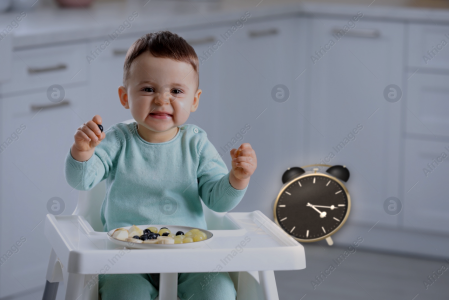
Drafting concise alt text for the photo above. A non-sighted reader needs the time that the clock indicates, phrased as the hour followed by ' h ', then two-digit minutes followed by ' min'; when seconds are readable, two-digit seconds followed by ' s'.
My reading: 4 h 16 min
